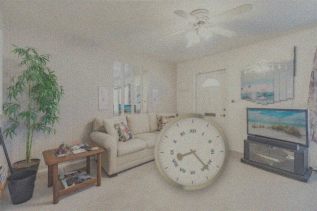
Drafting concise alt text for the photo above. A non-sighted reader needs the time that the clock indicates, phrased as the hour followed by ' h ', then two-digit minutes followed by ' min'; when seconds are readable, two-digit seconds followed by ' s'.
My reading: 8 h 23 min
